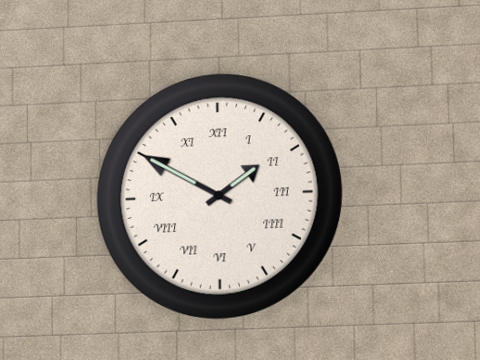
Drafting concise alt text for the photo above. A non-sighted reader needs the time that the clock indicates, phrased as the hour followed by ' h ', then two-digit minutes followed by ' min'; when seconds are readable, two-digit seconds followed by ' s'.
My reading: 1 h 50 min
